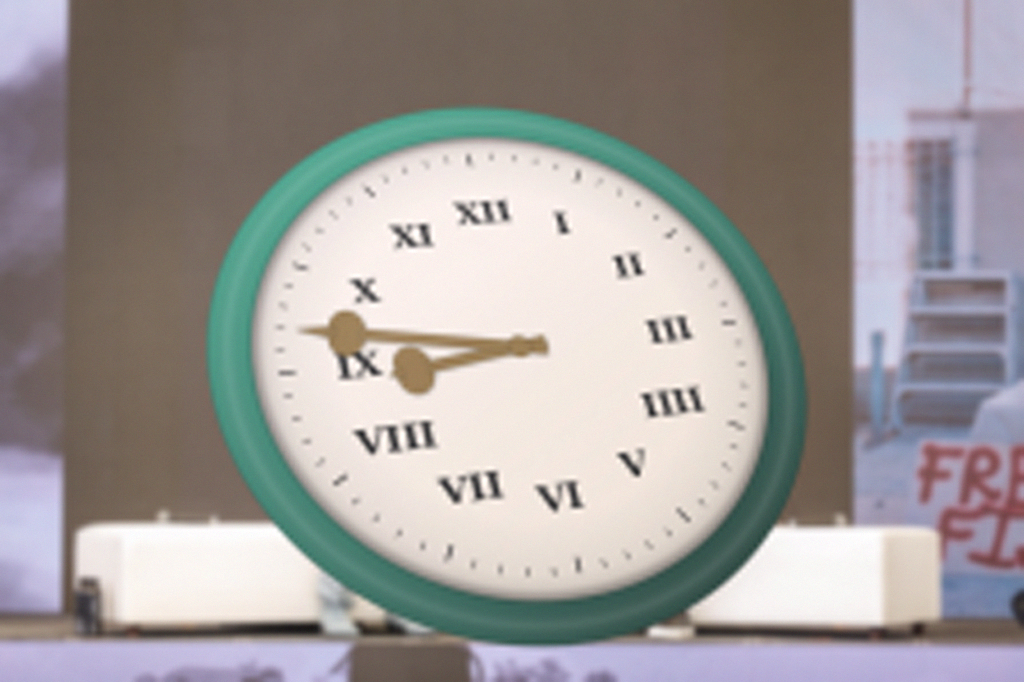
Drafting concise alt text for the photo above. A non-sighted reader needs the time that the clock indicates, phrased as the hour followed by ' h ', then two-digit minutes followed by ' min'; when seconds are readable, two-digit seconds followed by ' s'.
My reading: 8 h 47 min
